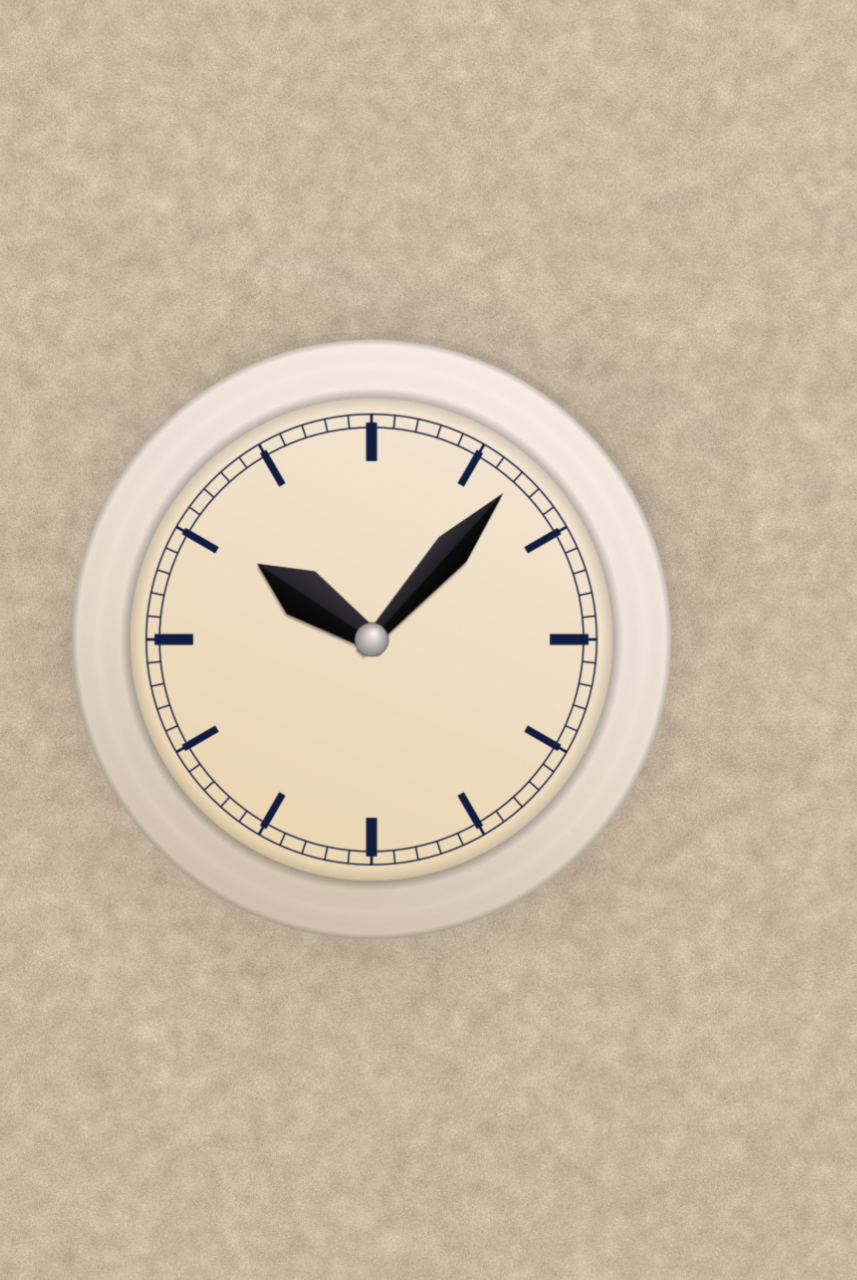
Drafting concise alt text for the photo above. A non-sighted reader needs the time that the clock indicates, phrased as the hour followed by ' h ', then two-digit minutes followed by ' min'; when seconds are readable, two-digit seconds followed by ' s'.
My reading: 10 h 07 min
